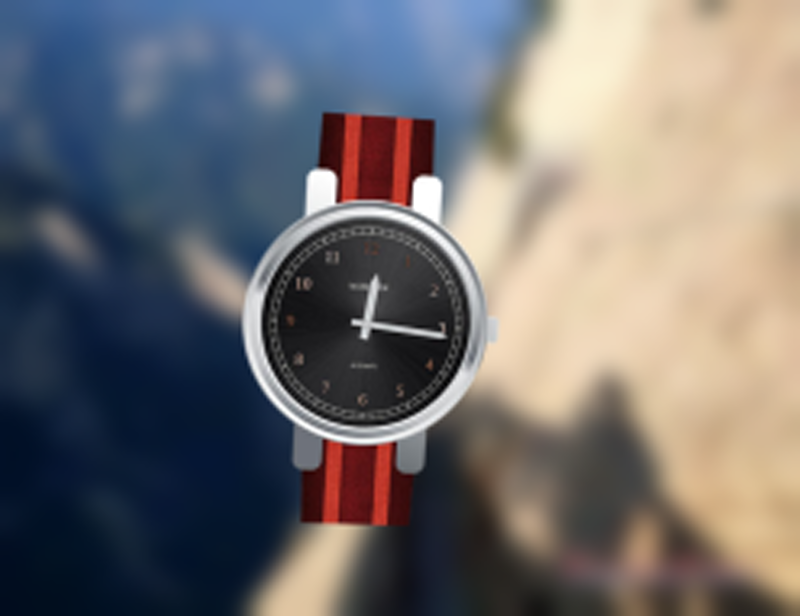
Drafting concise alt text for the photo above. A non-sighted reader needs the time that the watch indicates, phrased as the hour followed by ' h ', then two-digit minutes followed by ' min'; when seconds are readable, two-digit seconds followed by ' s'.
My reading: 12 h 16 min
